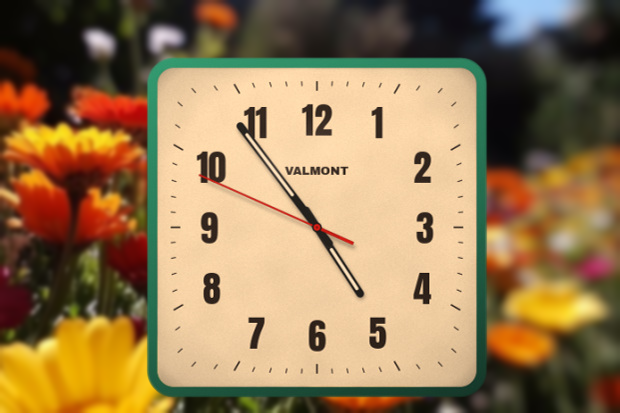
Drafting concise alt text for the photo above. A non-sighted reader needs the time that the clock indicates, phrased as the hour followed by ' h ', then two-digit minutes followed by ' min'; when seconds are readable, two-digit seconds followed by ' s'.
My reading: 4 h 53 min 49 s
